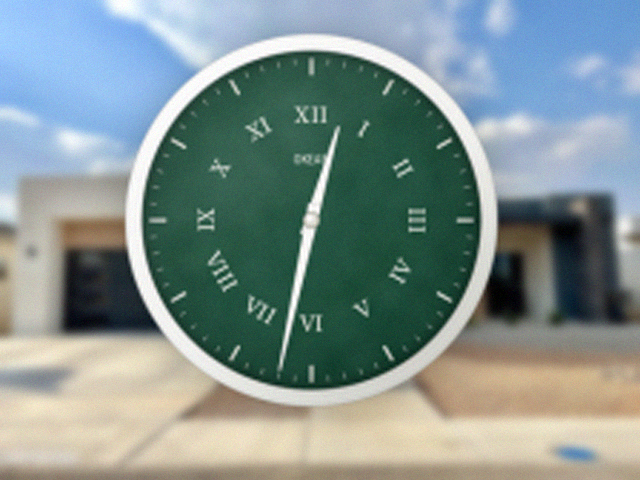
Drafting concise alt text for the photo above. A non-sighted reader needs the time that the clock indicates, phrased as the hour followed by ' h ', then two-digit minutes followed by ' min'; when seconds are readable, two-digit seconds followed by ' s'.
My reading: 12 h 32 min
